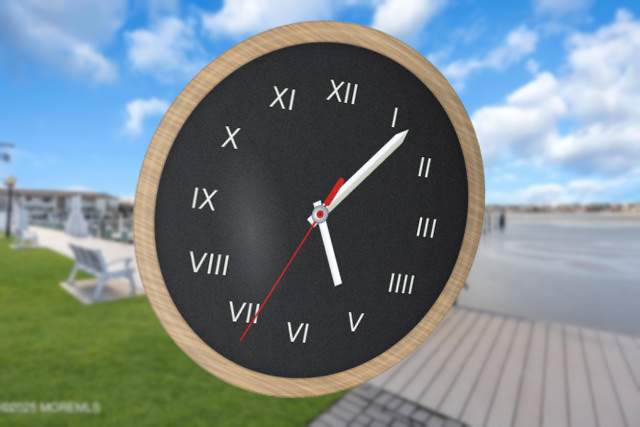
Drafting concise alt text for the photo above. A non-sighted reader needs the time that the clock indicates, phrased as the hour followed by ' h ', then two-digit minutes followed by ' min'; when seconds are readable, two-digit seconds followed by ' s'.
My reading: 5 h 06 min 34 s
